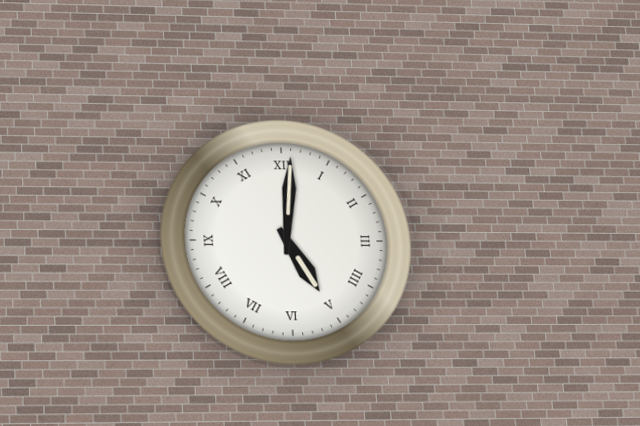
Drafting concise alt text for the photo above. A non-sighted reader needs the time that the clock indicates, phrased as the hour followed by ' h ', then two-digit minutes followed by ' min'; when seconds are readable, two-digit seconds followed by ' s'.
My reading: 5 h 01 min
